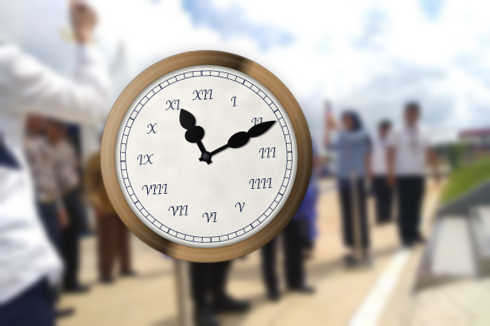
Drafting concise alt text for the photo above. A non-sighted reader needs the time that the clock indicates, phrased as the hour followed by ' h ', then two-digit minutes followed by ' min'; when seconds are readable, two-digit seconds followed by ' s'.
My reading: 11 h 11 min
